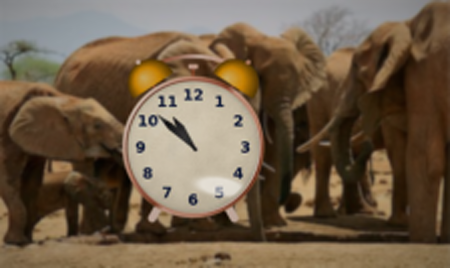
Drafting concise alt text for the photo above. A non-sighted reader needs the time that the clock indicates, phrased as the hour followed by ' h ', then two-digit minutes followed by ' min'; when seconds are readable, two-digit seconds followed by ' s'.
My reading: 10 h 52 min
